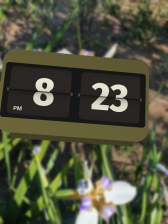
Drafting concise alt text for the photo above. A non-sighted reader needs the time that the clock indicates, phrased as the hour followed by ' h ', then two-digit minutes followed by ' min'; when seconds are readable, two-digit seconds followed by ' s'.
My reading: 8 h 23 min
